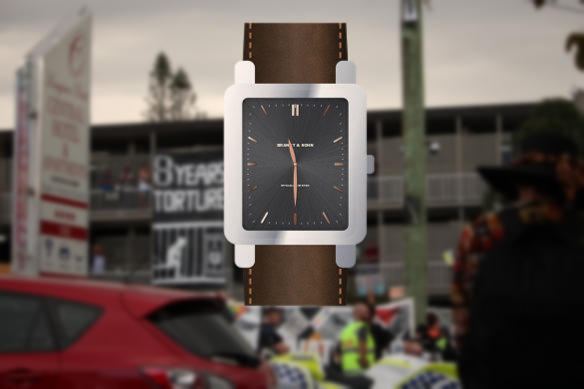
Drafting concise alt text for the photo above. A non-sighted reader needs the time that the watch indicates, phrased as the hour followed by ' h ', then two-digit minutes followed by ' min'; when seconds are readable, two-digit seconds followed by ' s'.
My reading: 11 h 30 min
